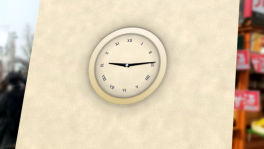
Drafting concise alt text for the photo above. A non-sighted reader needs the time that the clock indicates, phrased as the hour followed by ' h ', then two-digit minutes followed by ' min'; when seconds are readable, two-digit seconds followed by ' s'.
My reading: 9 h 14 min
